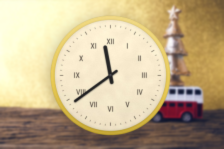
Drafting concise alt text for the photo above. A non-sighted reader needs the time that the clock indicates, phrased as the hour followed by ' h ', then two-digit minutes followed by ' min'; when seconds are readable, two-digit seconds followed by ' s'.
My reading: 11 h 39 min
